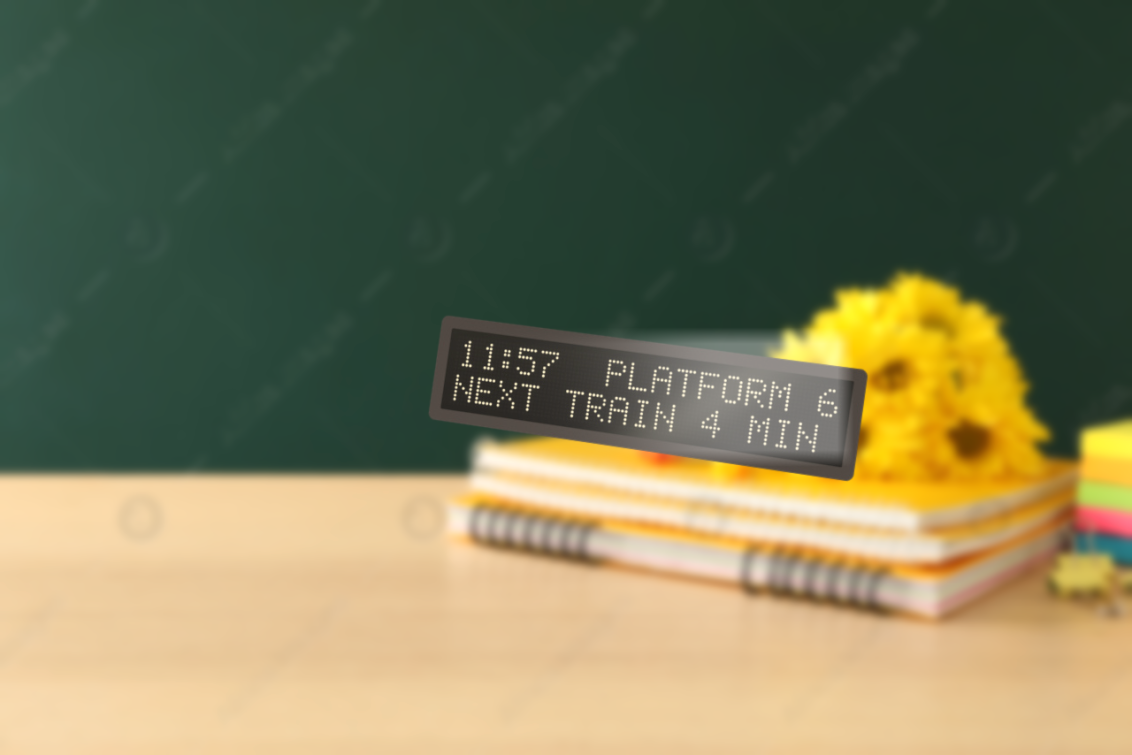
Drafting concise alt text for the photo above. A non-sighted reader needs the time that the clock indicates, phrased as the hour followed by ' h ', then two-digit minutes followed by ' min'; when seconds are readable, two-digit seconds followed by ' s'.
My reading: 11 h 57 min
